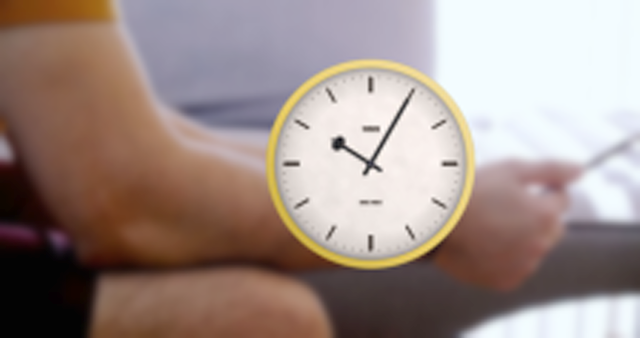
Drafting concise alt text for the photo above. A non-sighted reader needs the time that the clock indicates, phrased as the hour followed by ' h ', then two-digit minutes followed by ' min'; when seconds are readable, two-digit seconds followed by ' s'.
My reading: 10 h 05 min
